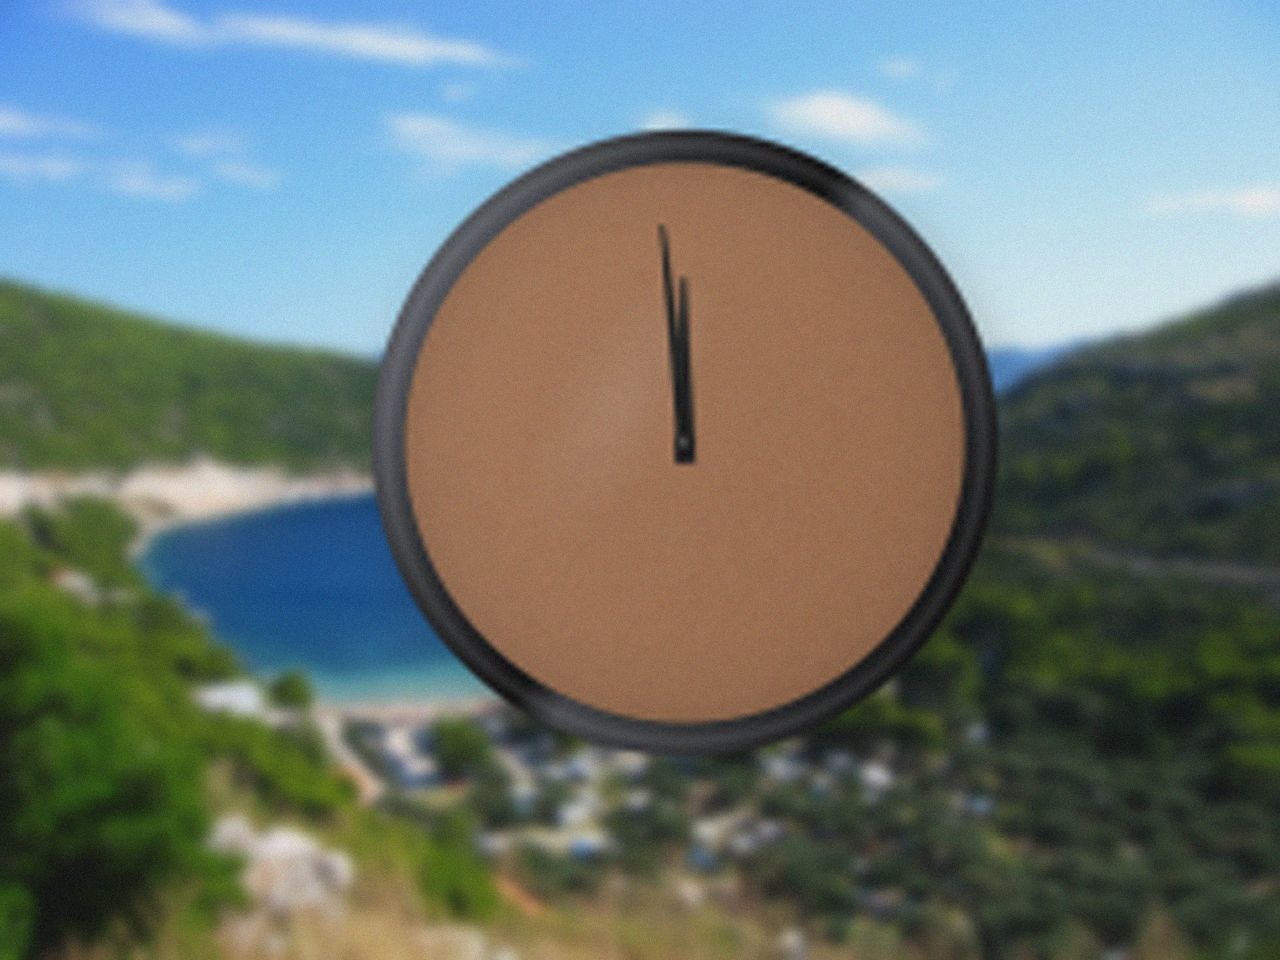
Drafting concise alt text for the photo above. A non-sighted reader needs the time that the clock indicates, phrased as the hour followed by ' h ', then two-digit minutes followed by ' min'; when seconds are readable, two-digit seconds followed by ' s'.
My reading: 11 h 59 min
